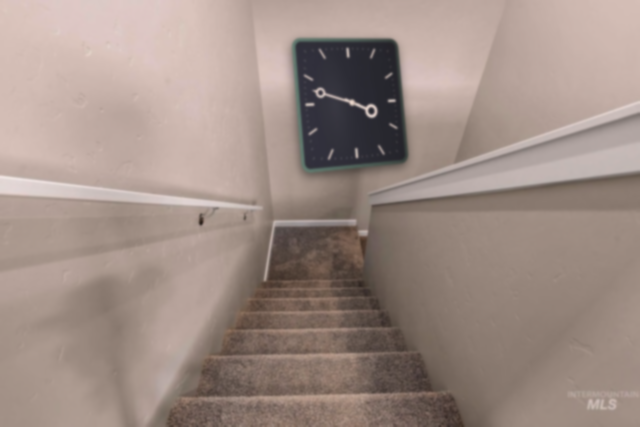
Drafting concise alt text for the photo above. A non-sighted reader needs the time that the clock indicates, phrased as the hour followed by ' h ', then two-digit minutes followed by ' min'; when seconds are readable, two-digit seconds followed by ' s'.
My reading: 3 h 48 min
